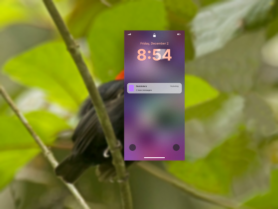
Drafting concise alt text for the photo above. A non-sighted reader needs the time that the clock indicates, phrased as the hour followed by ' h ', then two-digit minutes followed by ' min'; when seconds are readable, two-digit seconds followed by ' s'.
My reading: 8 h 54 min
